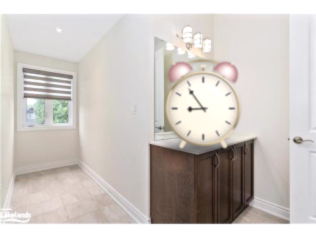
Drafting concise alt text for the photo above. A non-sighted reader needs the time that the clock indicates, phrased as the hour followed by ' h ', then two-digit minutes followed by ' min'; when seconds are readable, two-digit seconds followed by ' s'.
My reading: 8 h 54 min
